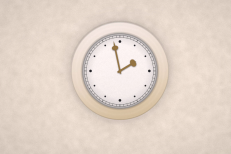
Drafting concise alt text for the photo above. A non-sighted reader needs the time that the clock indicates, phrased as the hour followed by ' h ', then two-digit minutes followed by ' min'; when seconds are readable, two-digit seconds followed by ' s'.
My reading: 1 h 58 min
